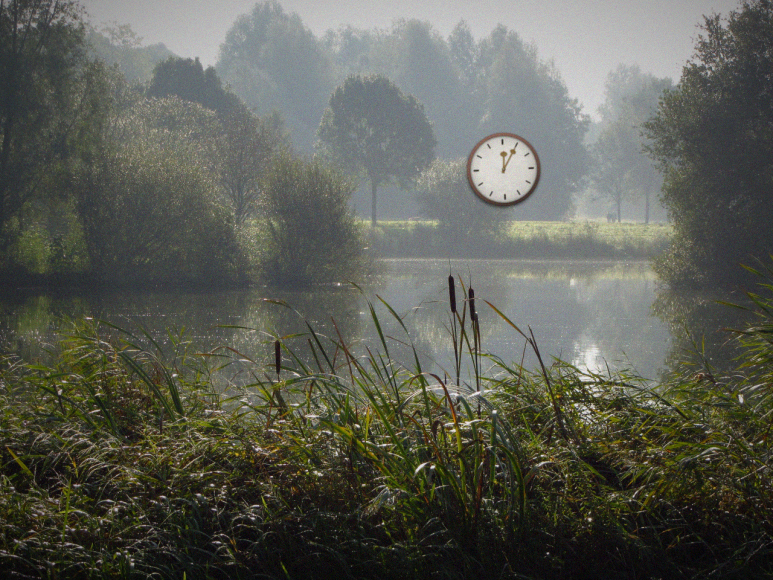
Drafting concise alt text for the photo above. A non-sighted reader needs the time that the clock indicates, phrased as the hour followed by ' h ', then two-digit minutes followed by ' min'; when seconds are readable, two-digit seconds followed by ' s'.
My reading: 12 h 05 min
